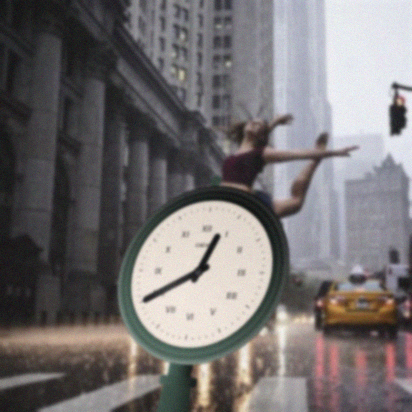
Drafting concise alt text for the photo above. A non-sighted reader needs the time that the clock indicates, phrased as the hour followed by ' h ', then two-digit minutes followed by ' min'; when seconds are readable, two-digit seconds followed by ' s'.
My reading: 12 h 40 min
